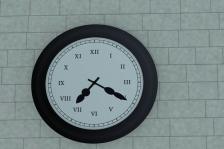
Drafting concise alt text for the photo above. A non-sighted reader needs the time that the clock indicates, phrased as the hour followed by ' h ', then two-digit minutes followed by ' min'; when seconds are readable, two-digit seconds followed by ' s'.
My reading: 7 h 20 min
